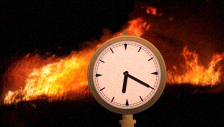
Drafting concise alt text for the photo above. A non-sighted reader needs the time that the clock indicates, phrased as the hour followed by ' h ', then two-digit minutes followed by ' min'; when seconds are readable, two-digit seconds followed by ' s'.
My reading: 6 h 20 min
